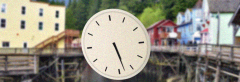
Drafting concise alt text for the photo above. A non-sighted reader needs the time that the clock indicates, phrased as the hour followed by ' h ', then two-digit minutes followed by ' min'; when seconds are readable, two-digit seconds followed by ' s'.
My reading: 5 h 28 min
